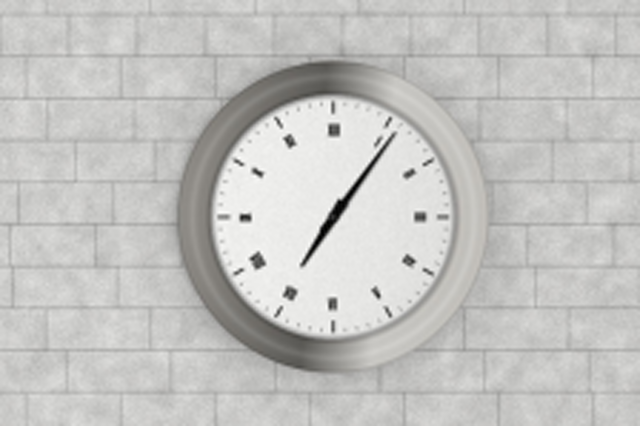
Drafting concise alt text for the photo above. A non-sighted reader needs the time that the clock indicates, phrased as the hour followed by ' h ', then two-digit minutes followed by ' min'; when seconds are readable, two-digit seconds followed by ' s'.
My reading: 7 h 06 min
